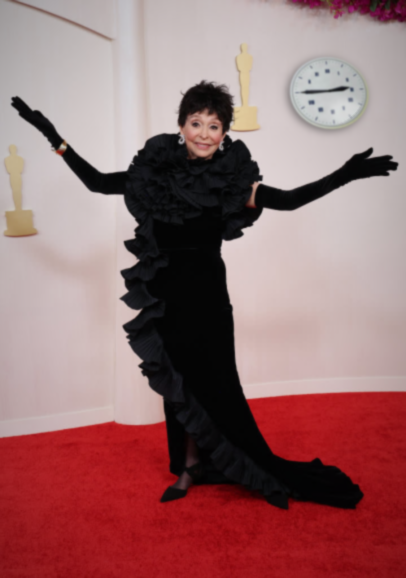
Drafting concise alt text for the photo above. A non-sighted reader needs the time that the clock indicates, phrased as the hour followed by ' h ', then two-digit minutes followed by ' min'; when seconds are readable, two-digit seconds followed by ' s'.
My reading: 2 h 45 min
